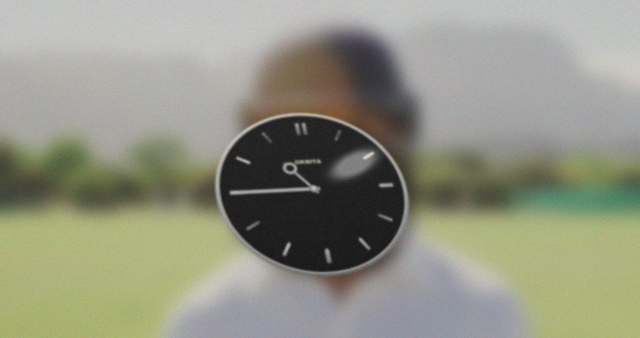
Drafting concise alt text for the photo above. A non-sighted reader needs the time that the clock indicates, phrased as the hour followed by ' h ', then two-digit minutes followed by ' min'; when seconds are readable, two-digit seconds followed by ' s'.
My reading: 10 h 45 min
